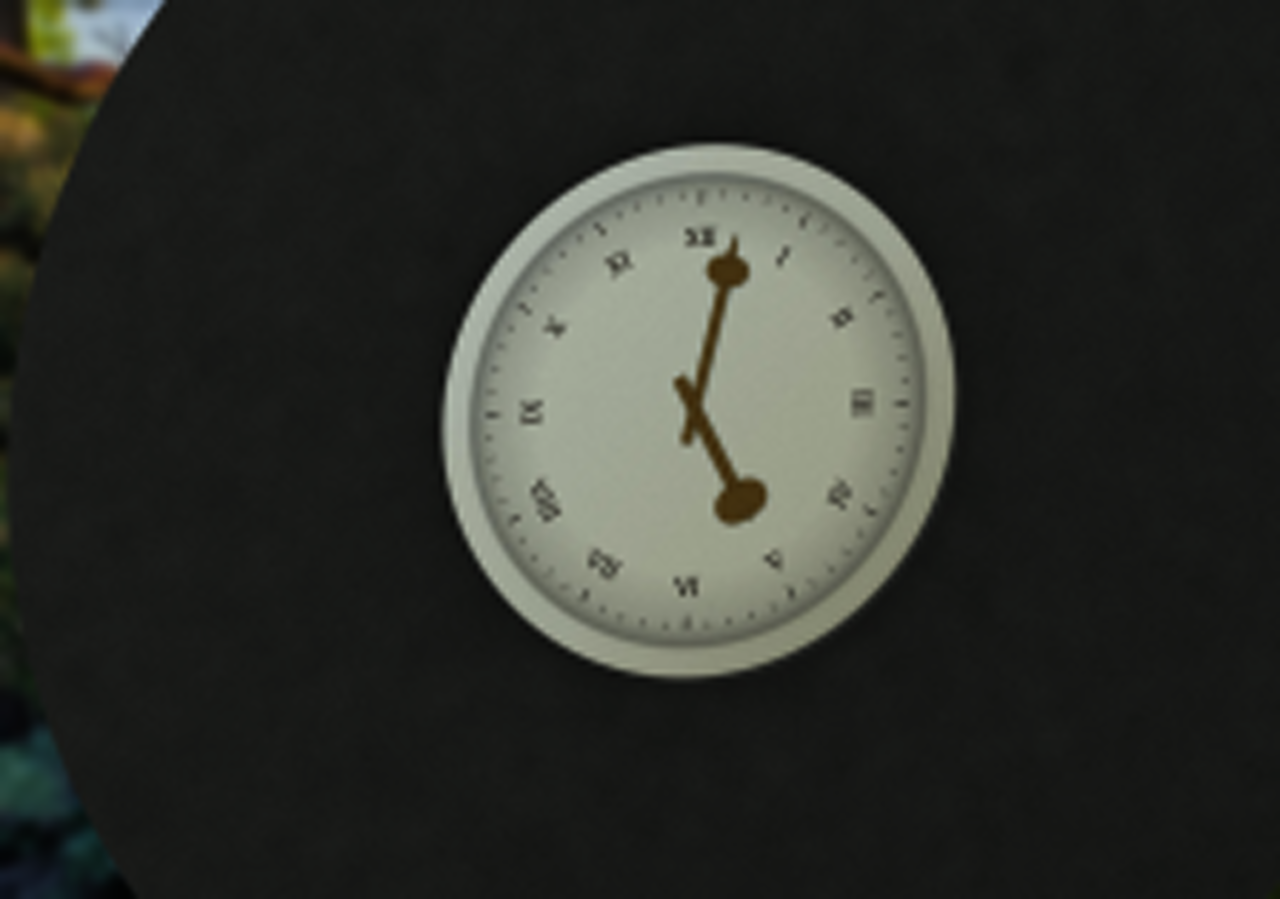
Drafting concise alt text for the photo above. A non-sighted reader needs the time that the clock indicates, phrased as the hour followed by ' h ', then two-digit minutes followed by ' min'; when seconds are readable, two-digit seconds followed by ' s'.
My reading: 5 h 02 min
